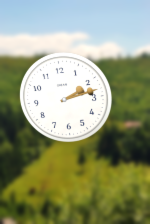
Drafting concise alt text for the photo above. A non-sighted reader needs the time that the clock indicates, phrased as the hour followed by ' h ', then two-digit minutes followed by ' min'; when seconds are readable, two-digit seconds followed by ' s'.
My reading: 2 h 13 min
